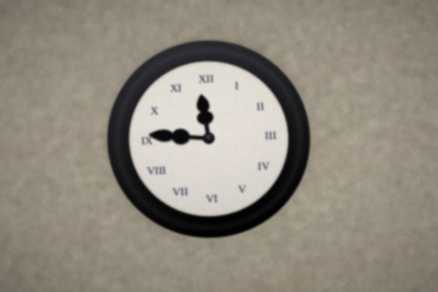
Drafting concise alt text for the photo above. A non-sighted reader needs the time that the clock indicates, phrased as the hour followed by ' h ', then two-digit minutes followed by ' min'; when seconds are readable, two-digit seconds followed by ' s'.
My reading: 11 h 46 min
